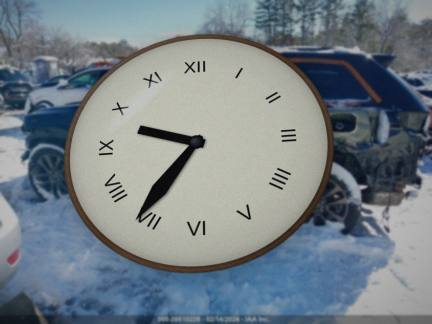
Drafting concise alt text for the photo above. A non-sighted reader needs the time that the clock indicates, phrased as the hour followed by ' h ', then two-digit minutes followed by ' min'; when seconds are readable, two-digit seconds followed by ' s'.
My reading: 9 h 36 min
